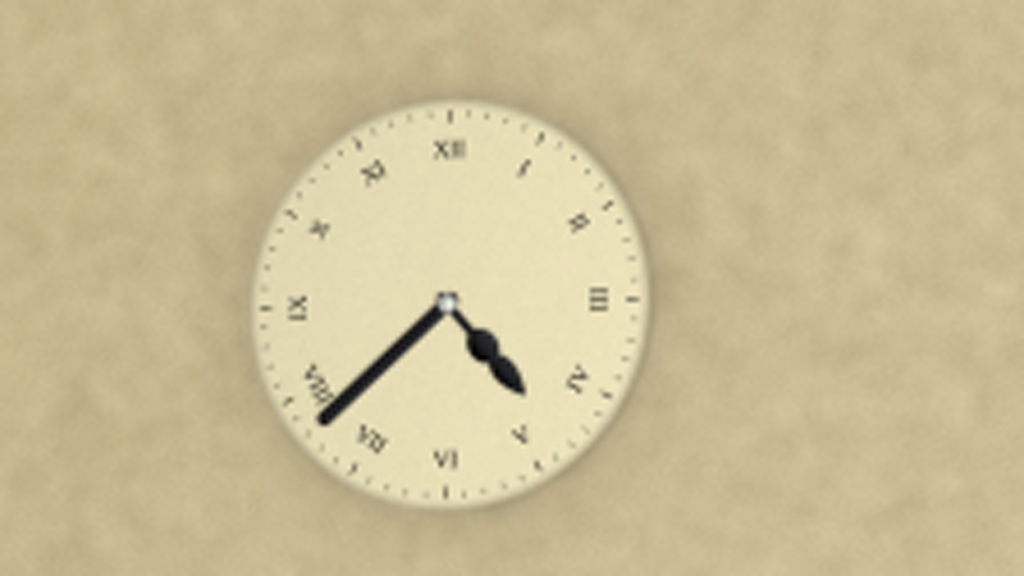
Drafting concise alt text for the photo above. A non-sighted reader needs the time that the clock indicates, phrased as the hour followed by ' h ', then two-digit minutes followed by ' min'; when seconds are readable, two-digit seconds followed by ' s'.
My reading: 4 h 38 min
